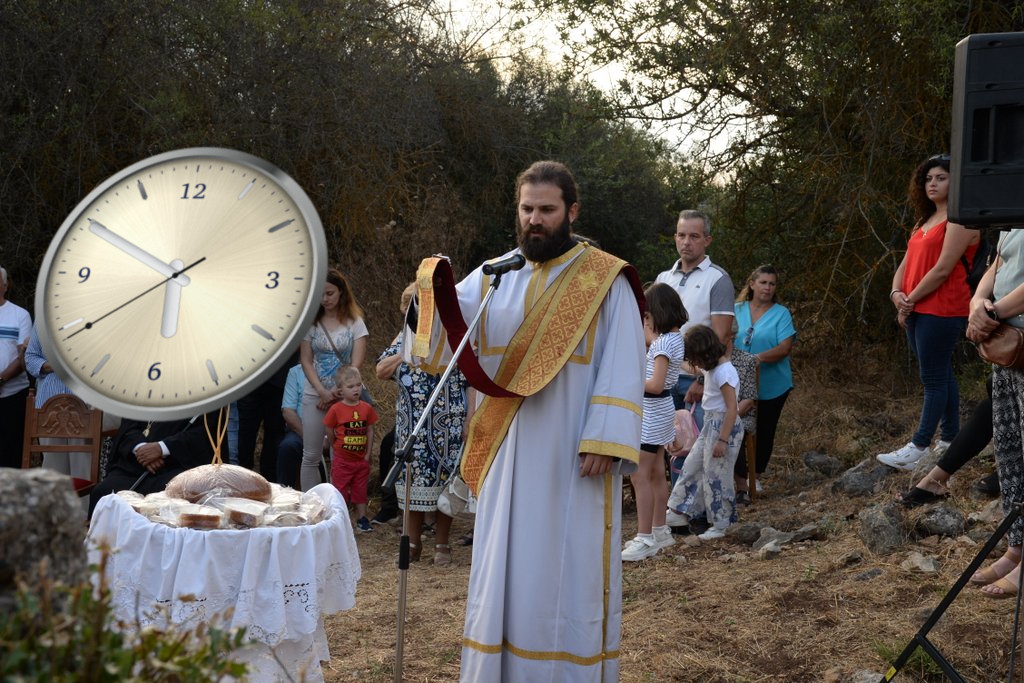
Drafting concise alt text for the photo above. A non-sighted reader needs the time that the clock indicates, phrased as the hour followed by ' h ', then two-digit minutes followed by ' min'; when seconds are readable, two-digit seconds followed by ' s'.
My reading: 5 h 49 min 39 s
